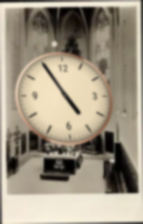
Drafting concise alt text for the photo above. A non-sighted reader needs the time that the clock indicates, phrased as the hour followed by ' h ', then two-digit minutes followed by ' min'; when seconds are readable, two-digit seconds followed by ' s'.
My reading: 4 h 55 min
